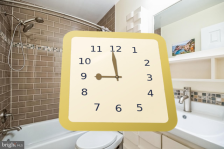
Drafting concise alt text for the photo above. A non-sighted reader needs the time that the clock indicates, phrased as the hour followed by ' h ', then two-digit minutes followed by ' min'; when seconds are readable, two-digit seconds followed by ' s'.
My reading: 8 h 59 min
